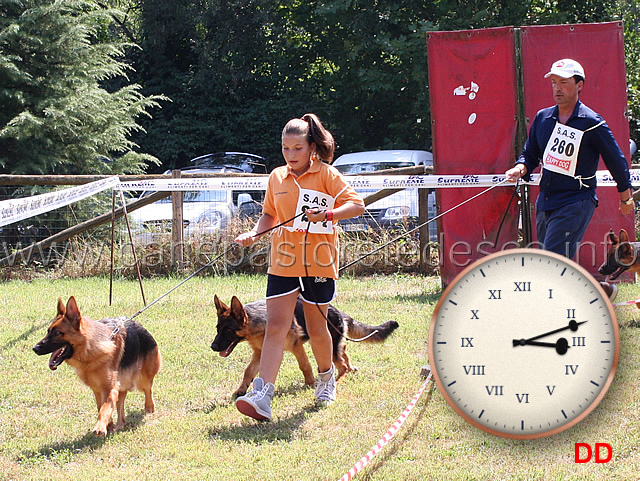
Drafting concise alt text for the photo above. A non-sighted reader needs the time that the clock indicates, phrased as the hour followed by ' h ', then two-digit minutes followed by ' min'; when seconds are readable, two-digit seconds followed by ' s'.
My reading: 3 h 12 min
